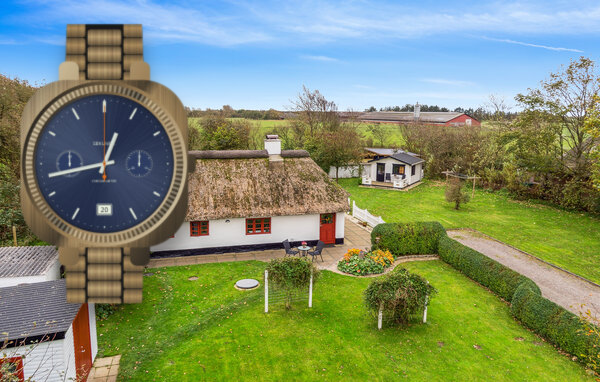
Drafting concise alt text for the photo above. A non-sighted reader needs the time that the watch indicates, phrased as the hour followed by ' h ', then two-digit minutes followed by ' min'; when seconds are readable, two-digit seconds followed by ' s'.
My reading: 12 h 43 min
